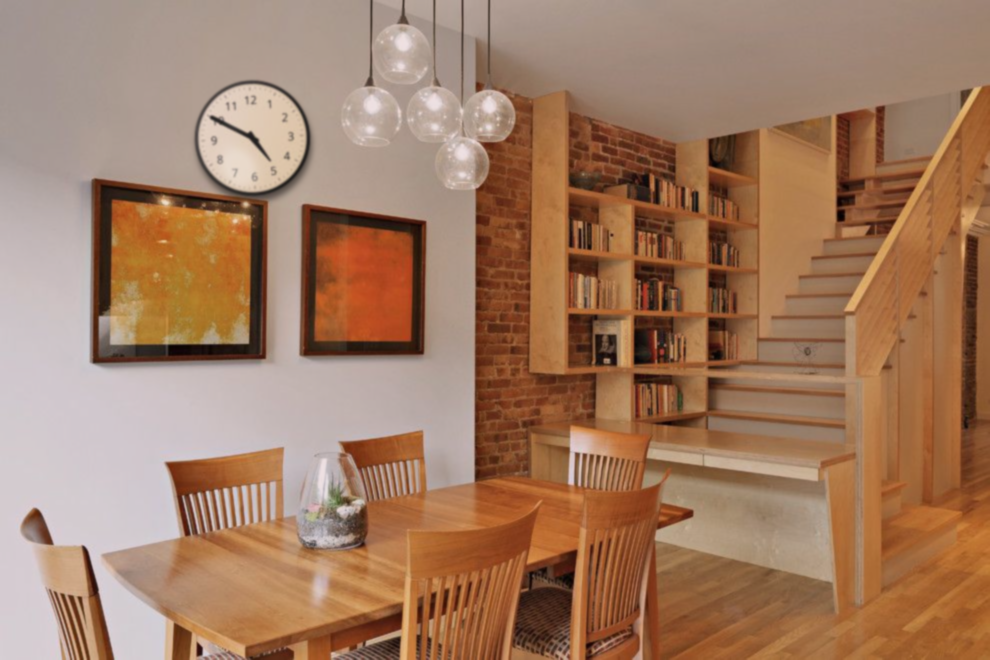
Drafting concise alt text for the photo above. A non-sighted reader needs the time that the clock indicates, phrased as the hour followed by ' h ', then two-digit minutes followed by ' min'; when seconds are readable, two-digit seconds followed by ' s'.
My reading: 4 h 50 min
